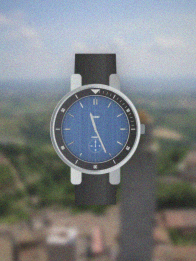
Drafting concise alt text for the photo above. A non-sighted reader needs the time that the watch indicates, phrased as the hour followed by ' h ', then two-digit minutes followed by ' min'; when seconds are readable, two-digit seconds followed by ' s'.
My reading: 11 h 26 min
